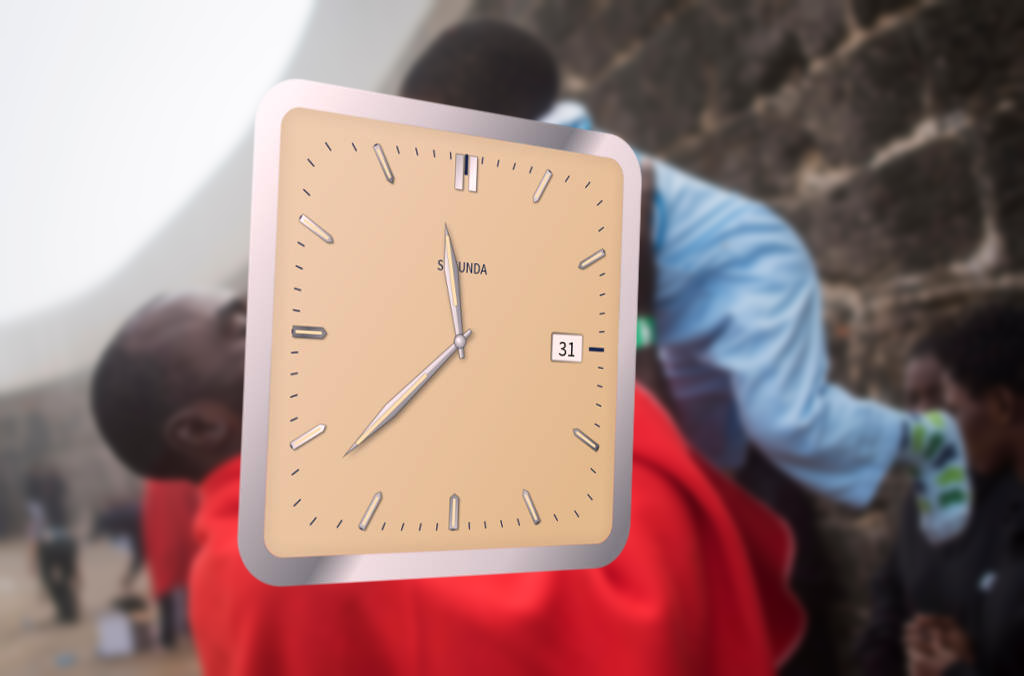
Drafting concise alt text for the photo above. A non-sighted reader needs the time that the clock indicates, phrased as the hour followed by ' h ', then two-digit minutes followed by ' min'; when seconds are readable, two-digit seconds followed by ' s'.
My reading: 11 h 38 min
